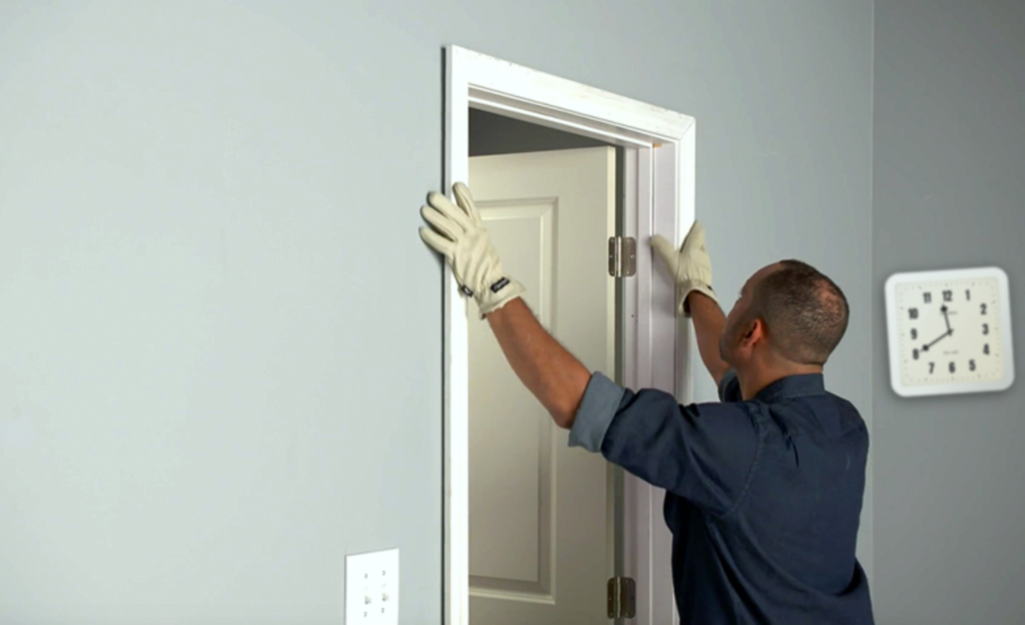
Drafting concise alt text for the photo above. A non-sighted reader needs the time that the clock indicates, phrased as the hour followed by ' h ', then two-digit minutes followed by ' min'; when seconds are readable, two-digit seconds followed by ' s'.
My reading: 11 h 40 min
